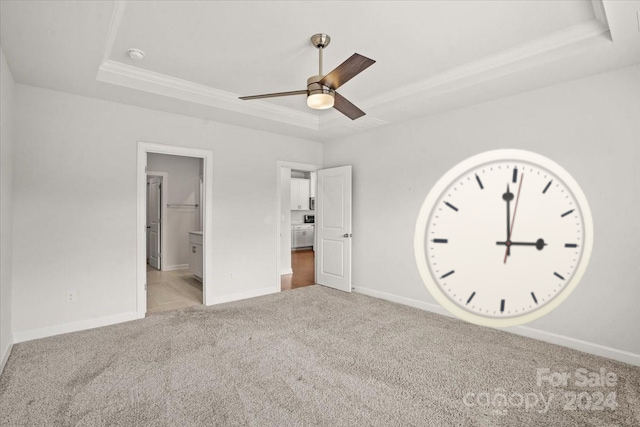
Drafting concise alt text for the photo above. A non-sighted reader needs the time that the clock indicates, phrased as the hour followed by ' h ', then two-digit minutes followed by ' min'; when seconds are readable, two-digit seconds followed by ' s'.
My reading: 2 h 59 min 01 s
